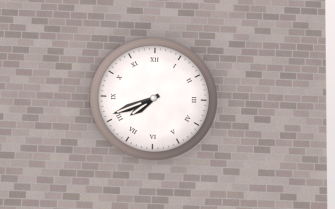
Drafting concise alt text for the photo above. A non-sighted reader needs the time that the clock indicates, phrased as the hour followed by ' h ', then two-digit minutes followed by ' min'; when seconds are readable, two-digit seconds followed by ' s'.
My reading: 7 h 41 min
